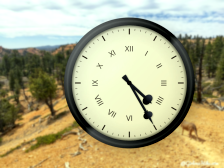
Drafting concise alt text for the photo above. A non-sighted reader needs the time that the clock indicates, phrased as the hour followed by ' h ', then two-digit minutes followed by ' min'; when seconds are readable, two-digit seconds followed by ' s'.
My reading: 4 h 25 min
